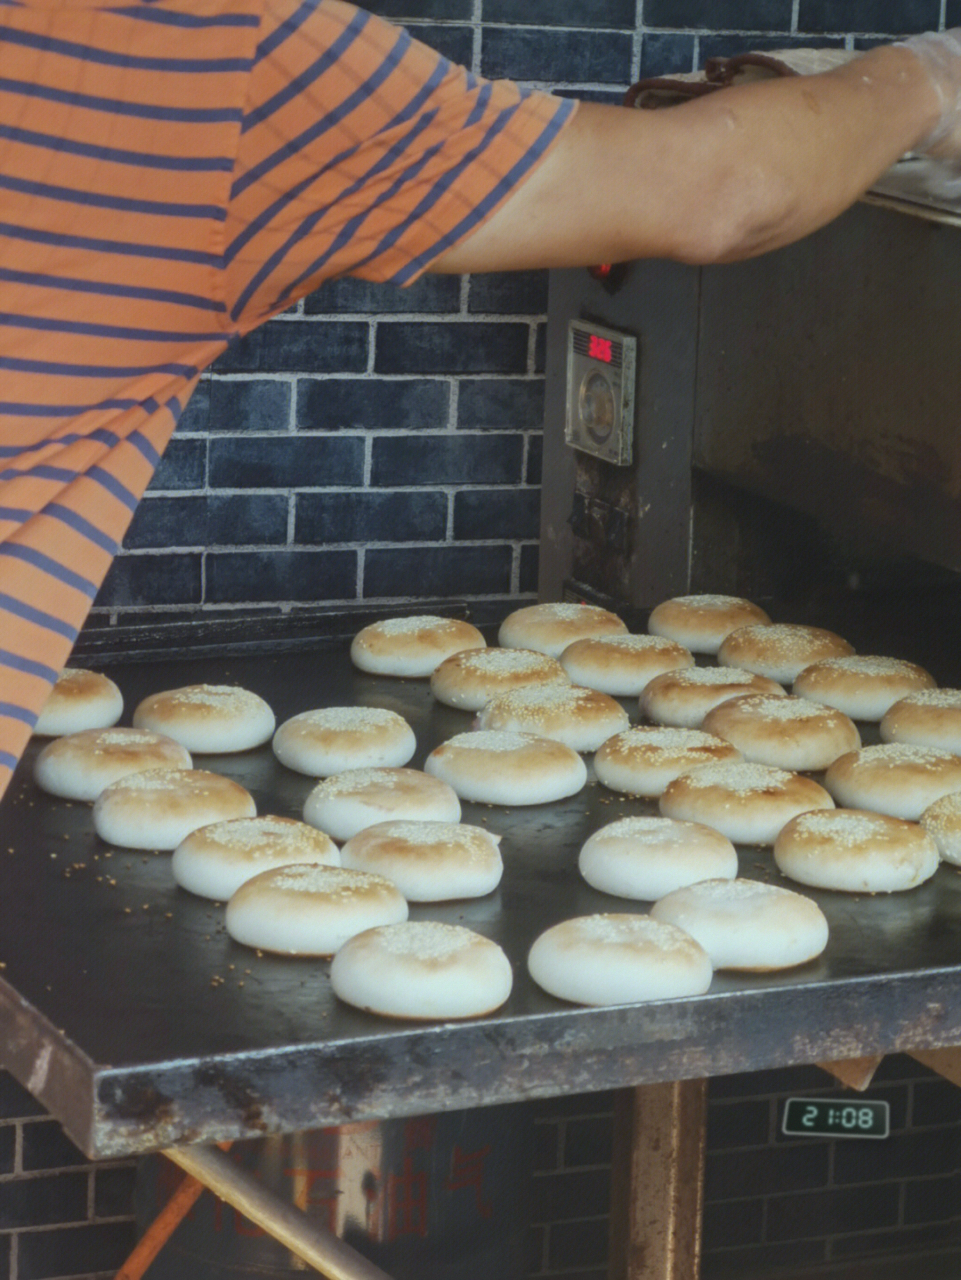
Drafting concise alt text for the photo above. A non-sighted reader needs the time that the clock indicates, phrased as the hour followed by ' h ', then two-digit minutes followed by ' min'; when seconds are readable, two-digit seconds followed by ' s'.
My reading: 21 h 08 min
